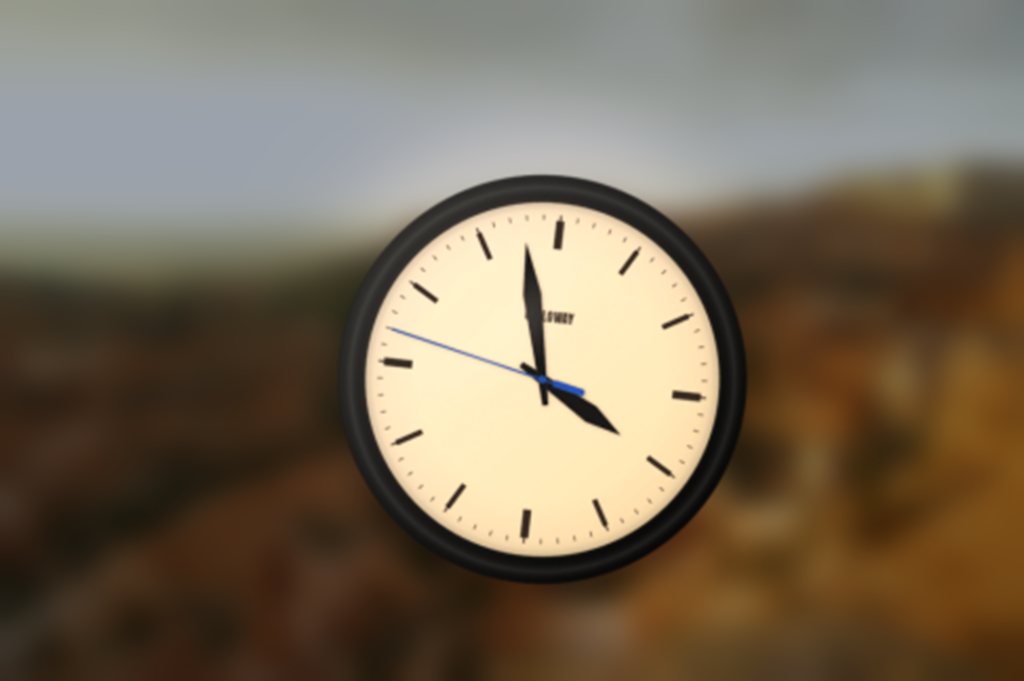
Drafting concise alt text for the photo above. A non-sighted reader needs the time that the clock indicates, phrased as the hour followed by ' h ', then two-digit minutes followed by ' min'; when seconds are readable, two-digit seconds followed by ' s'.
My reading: 3 h 57 min 47 s
